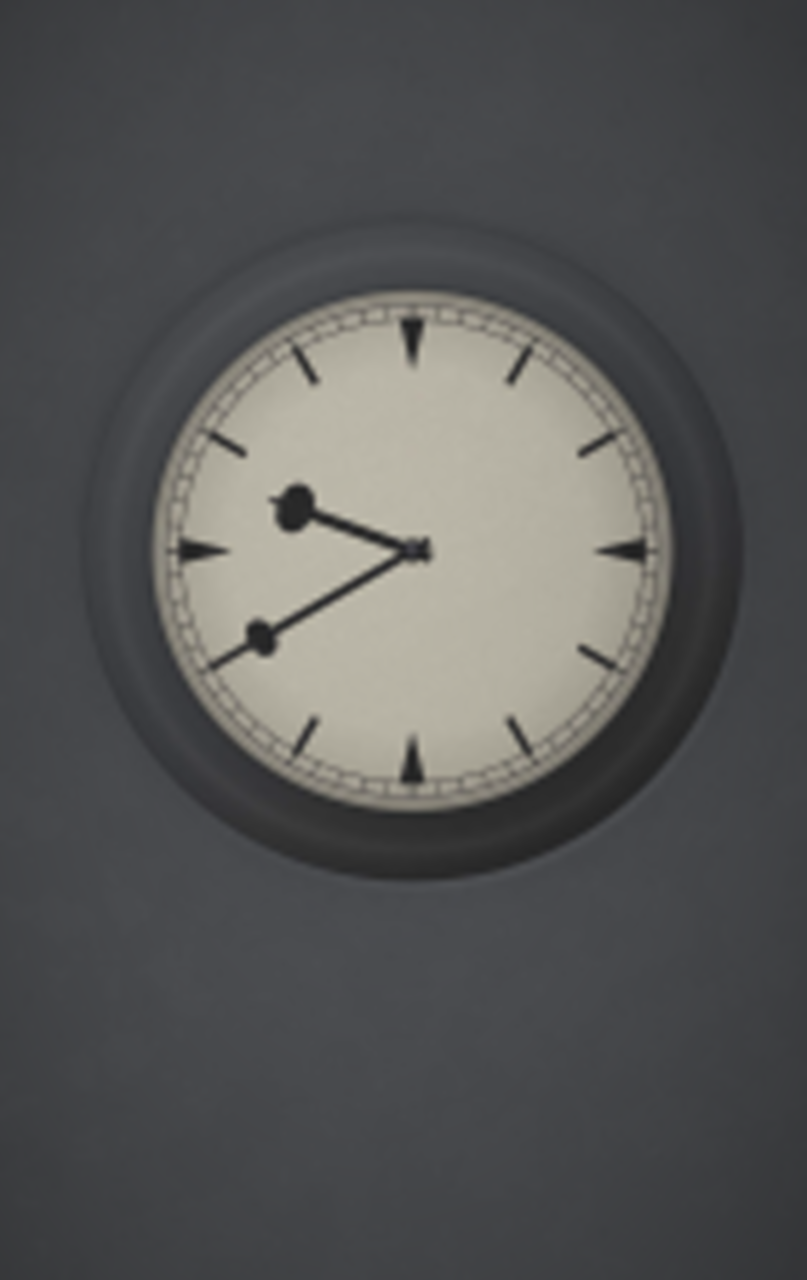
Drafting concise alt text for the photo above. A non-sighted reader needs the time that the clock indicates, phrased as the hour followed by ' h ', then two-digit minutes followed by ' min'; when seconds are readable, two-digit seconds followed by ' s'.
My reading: 9 h 40 min
